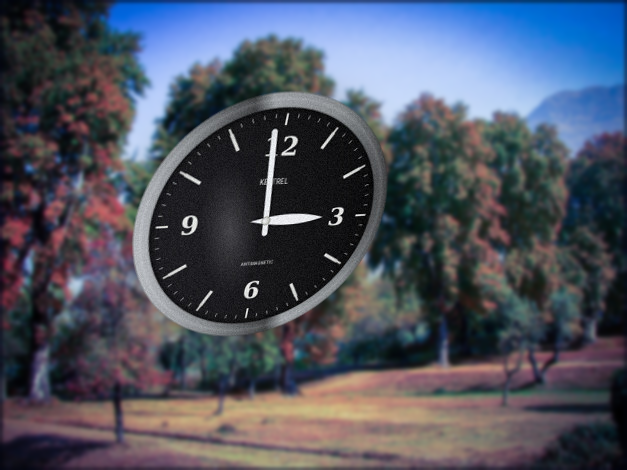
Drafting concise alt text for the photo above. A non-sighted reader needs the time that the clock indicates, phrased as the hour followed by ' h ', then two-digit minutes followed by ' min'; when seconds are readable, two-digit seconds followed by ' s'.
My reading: 2 h 59 min
